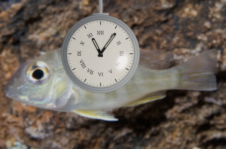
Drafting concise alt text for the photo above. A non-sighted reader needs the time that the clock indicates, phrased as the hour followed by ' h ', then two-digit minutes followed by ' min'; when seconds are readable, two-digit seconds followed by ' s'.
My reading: 11 h 06 min
